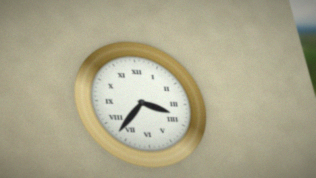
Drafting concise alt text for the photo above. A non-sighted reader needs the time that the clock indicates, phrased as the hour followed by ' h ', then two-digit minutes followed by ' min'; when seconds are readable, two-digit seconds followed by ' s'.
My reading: 3 h 37 min
